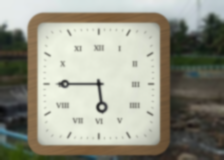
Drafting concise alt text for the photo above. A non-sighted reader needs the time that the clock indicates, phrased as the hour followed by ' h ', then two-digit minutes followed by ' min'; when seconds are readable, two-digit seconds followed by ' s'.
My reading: 5 h 45 min
